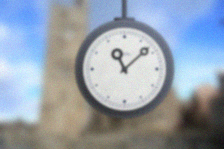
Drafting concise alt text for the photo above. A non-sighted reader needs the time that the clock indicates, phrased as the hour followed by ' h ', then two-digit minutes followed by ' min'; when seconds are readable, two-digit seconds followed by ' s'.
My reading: 11 h 08 min
